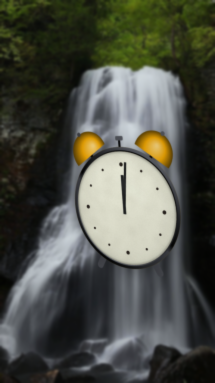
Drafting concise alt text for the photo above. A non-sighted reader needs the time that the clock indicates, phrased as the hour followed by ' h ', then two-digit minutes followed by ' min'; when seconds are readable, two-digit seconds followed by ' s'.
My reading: 12 h 01 min
